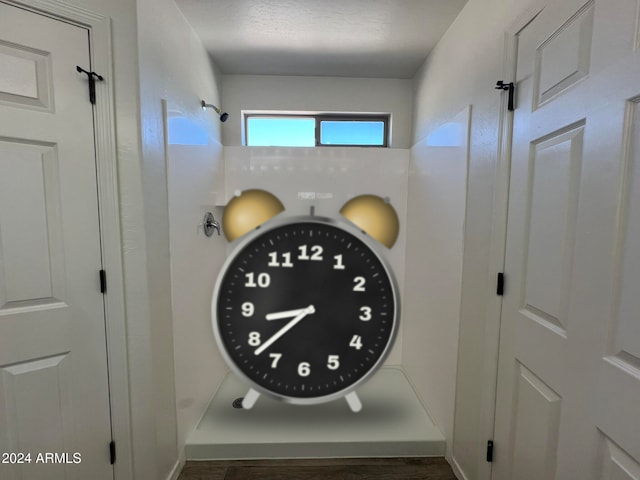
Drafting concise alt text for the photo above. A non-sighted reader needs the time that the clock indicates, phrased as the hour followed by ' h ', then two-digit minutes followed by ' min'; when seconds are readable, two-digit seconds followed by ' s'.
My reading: 8 h 38 min
